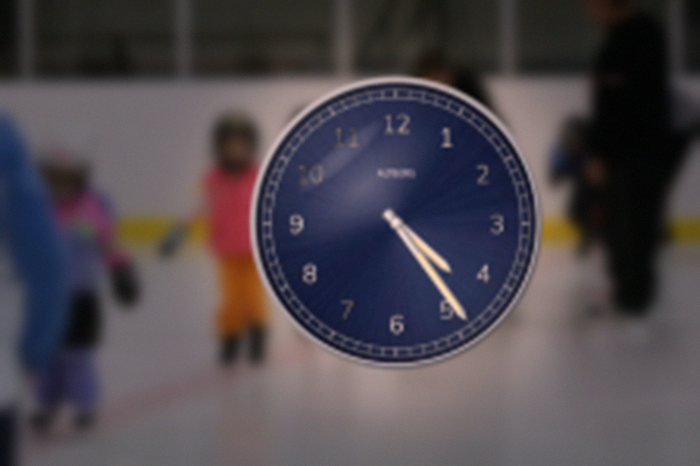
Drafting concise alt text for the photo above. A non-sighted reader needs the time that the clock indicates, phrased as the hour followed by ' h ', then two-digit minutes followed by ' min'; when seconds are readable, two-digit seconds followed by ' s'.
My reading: 4 h 24 min
